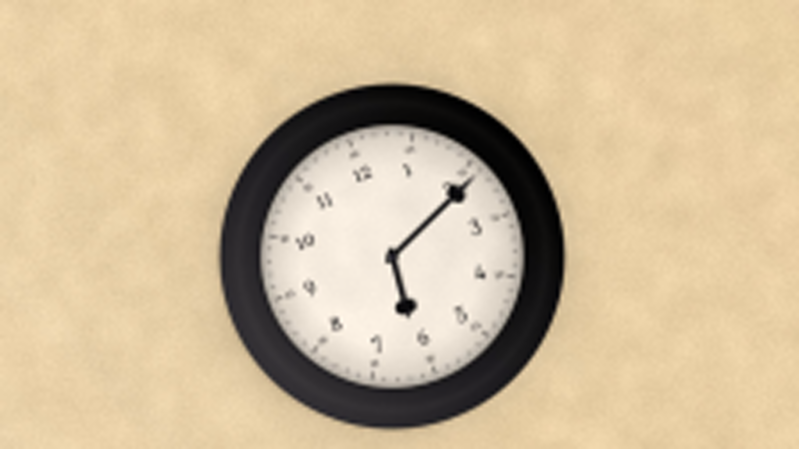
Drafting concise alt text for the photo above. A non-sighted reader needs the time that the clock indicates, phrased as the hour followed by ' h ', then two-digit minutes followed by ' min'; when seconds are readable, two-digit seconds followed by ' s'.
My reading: 6 h 11 min
